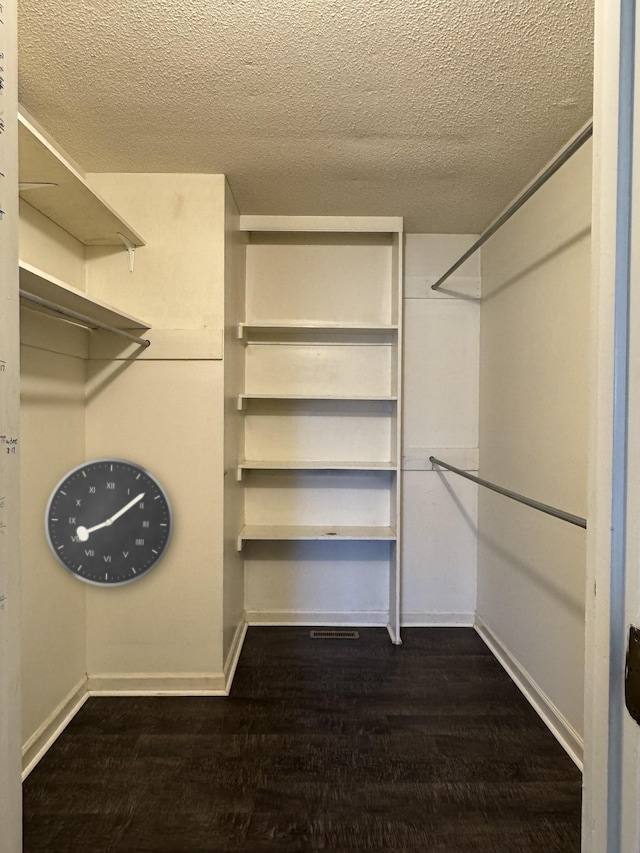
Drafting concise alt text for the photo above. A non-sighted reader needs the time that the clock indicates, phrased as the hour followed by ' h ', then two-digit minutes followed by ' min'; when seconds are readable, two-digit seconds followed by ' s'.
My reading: 8 h 08 min
